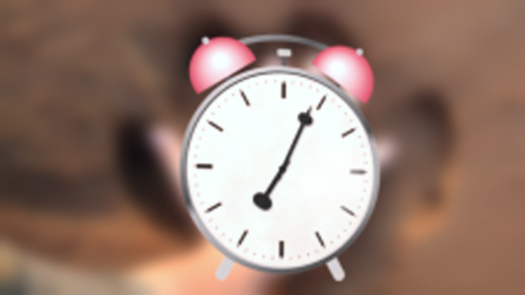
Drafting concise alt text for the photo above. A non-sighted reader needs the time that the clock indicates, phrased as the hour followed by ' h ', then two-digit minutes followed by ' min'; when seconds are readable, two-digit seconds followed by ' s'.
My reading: 7 h 04 min
